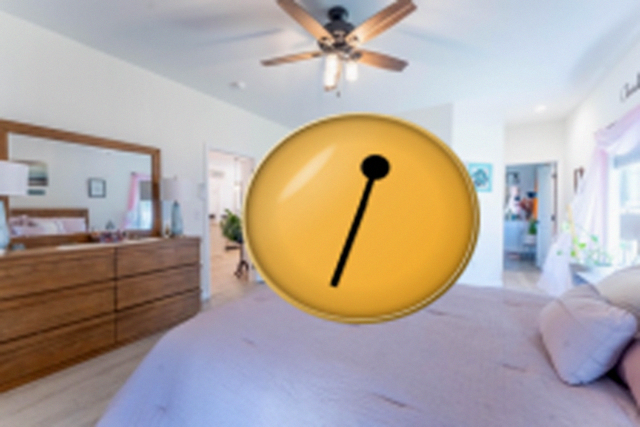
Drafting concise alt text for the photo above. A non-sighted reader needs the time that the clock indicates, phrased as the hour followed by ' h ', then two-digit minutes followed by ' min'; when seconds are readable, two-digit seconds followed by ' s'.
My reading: 12 h 33 min
